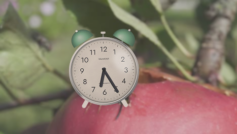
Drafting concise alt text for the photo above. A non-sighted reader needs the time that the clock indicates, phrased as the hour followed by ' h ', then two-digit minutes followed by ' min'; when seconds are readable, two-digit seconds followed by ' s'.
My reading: 6 h 25 min
